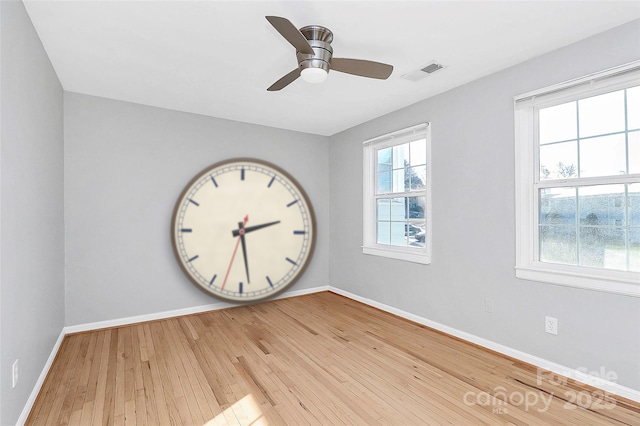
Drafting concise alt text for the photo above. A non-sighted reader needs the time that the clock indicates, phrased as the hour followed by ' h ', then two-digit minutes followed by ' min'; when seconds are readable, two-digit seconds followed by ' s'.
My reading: 2 h 28 min 33 s
